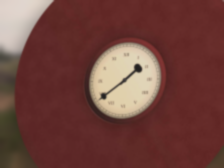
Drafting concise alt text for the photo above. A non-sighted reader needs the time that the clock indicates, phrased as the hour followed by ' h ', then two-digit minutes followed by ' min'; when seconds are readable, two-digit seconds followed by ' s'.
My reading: 1 h 39 min
